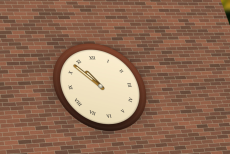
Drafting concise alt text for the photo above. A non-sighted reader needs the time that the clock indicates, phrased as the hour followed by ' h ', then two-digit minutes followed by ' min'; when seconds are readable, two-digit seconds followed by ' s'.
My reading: 10 h 53 min
